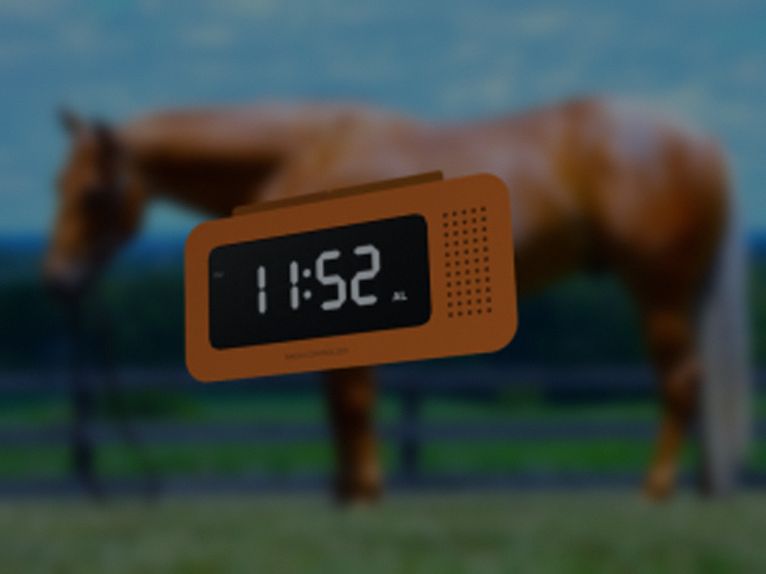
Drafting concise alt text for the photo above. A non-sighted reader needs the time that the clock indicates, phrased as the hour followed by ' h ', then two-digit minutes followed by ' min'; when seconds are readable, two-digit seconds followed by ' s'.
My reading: 11 h 52 min
